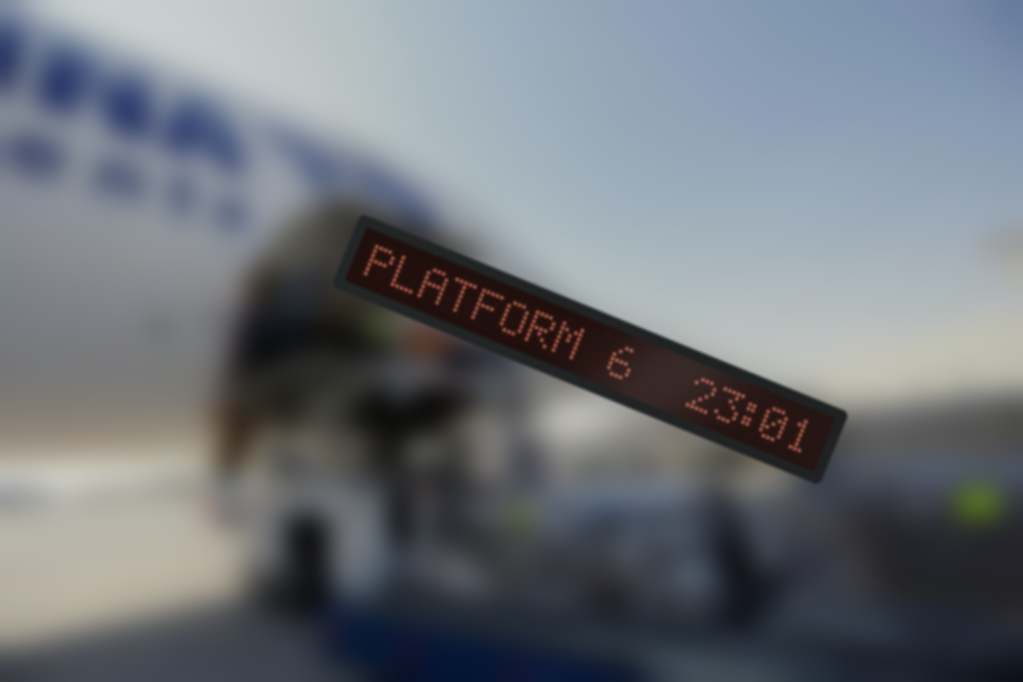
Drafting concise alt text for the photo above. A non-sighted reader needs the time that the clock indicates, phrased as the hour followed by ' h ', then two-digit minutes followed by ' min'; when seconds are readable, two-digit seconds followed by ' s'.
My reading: 23 h 01 min
